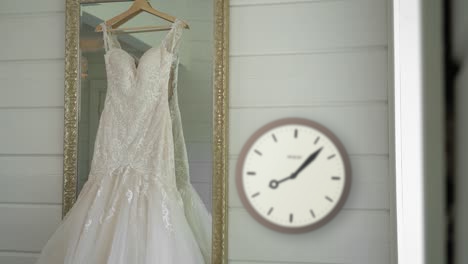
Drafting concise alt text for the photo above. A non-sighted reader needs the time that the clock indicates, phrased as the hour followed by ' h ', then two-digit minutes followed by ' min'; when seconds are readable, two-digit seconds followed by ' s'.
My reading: 8 h 07 min
